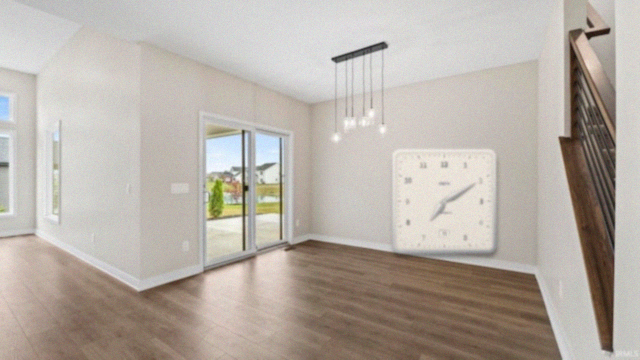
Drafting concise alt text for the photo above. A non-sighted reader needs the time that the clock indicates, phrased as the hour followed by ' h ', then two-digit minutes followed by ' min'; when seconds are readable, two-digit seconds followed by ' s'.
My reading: 7 h 10 min
